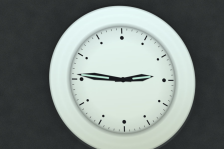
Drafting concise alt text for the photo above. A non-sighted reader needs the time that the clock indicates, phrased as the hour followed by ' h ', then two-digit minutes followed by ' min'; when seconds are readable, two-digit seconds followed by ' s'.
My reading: 2 h 46 min
